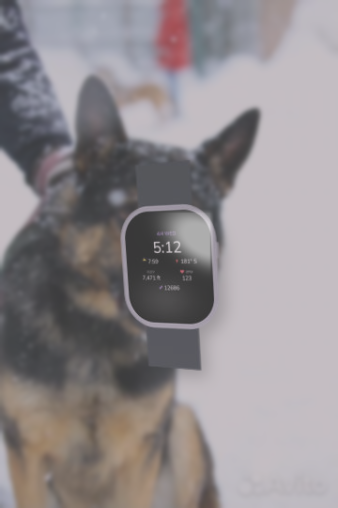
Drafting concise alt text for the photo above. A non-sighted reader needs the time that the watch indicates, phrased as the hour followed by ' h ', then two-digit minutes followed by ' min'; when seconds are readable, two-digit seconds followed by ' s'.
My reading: 5 h 12 min
